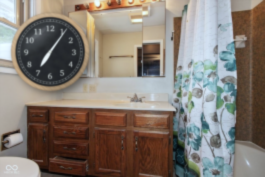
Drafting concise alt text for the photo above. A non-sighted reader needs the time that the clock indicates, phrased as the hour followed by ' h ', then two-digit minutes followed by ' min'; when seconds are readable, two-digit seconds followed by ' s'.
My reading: 7 h 06 min
